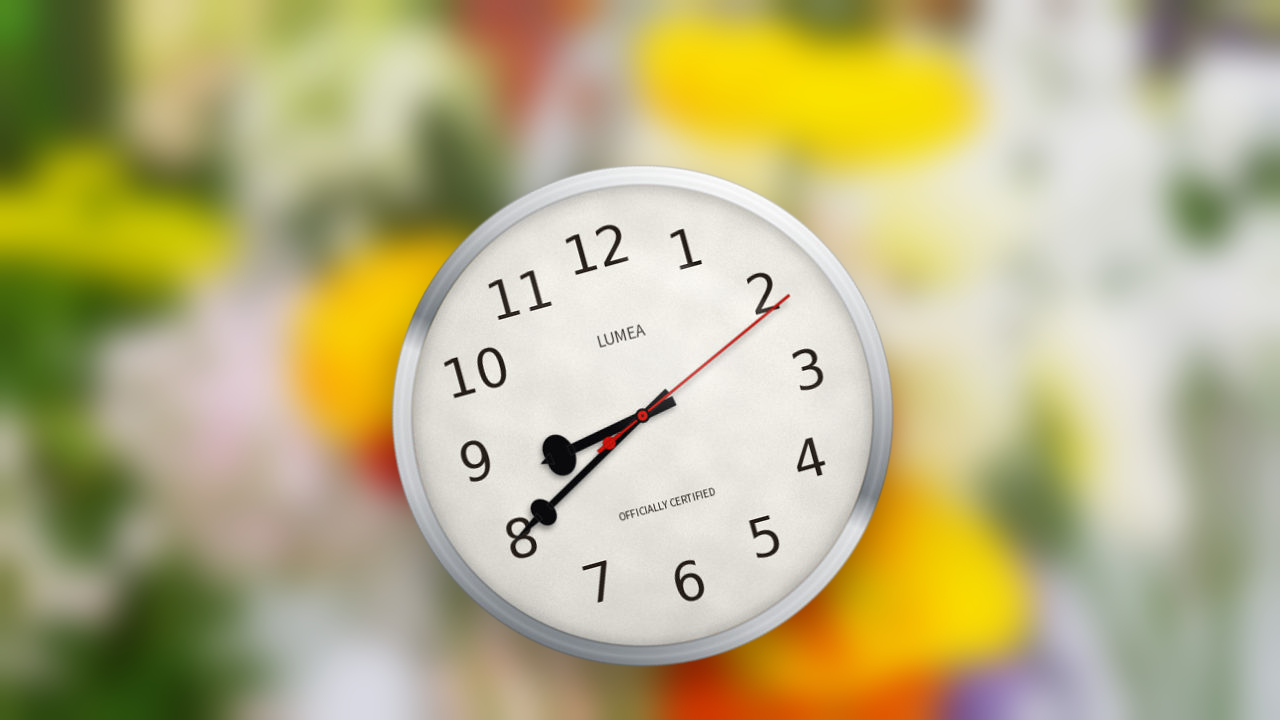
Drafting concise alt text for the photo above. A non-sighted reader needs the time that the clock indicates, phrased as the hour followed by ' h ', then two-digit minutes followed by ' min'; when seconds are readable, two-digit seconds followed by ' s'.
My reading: 8 h 40 min 11 s
